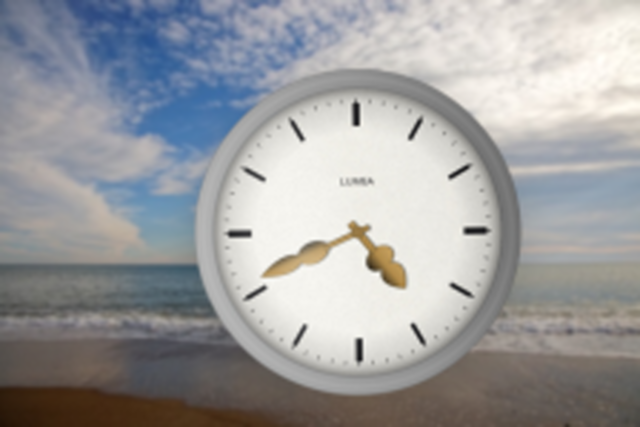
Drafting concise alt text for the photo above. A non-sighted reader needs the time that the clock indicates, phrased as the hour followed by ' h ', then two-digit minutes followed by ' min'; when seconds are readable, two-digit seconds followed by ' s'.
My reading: 4 h 41 min
